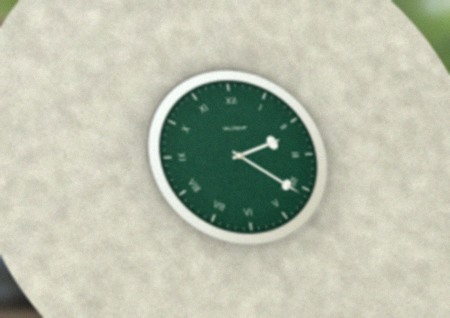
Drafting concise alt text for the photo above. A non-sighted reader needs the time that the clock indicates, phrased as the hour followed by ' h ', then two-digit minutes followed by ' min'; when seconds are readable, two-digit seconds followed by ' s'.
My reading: 2 h 21 min
